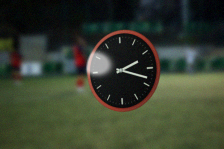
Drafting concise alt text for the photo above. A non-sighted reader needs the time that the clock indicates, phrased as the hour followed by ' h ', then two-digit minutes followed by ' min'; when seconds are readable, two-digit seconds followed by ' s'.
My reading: 2 h 18 min
